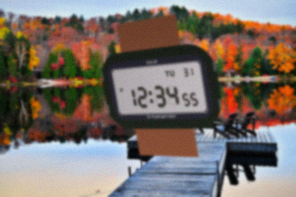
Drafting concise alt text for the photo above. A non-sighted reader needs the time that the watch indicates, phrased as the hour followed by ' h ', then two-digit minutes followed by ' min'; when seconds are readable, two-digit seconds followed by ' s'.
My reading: 12 h 34 min 55 s
